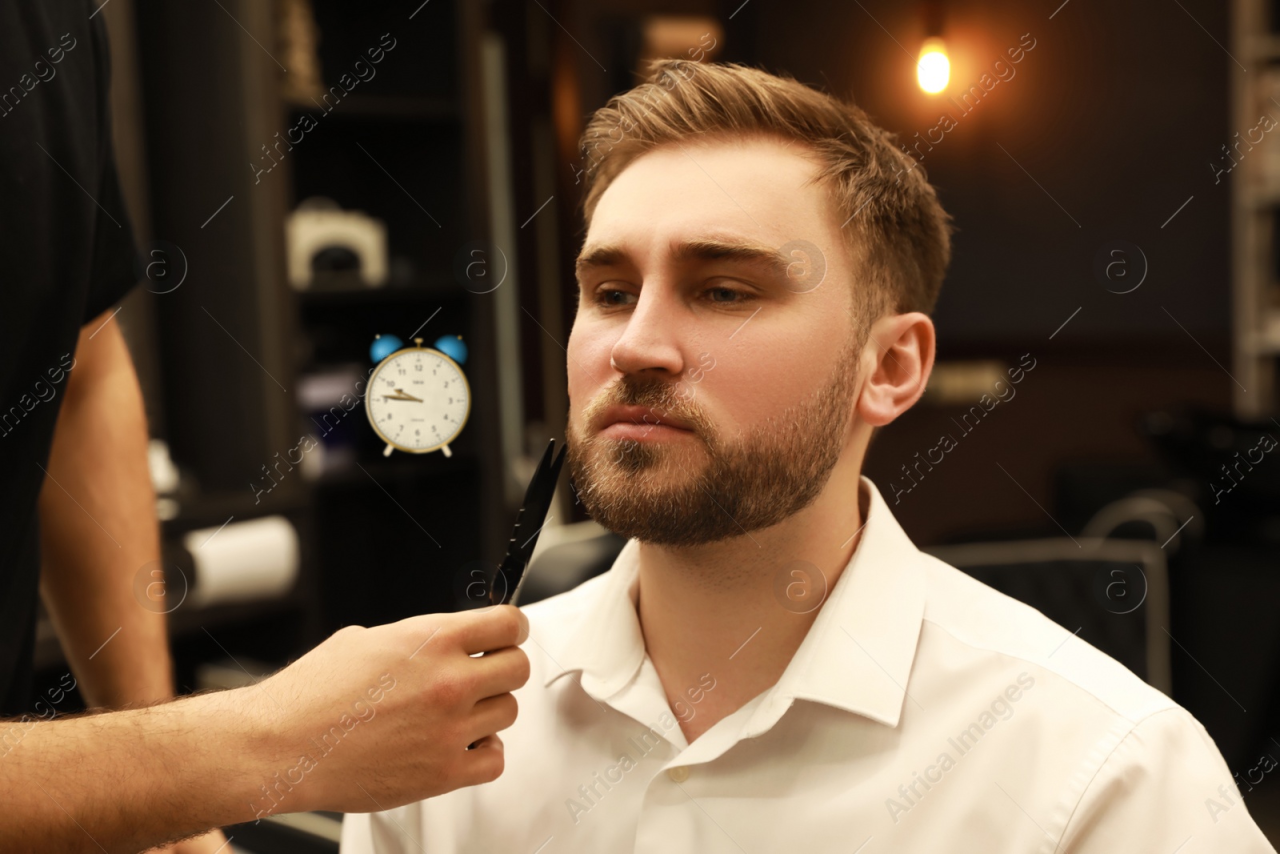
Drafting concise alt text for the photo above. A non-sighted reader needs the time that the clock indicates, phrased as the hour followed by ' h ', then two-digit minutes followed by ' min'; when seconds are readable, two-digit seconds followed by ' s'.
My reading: 9 h 46 min
